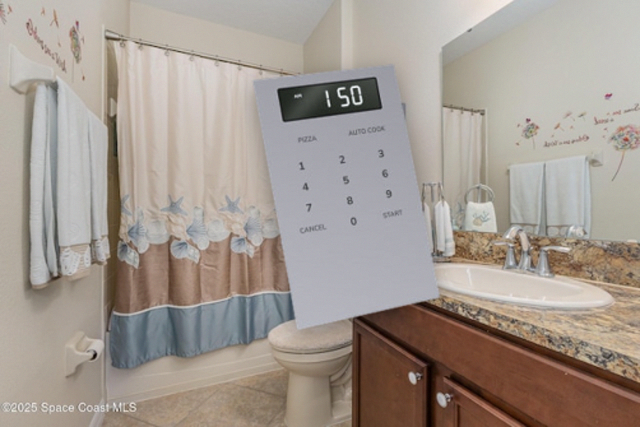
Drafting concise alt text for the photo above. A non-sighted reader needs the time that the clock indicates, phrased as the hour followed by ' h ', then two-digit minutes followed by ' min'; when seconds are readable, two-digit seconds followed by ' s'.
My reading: 1 h 50 min
